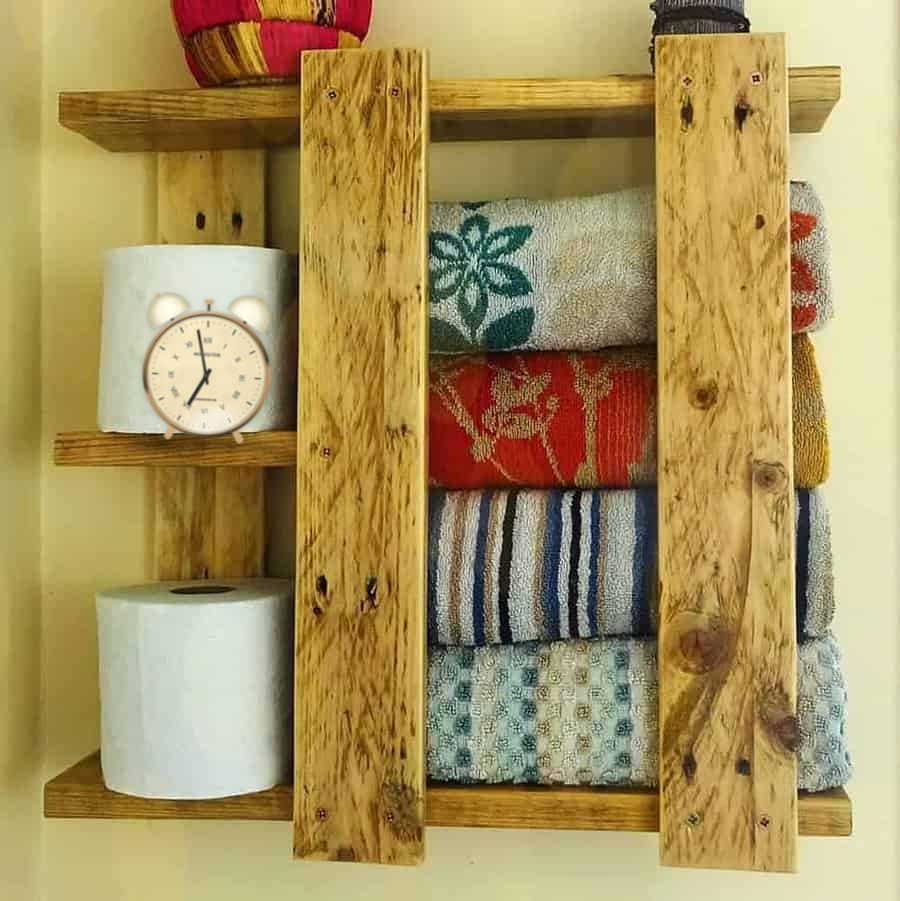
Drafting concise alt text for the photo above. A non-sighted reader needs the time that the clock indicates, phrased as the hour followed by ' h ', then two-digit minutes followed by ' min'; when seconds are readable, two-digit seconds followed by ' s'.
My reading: 6 h 58 min
